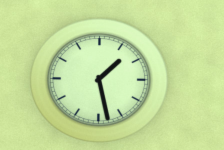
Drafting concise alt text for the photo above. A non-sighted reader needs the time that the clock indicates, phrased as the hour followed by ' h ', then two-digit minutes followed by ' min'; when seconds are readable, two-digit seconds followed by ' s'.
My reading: 1 h 28 min
